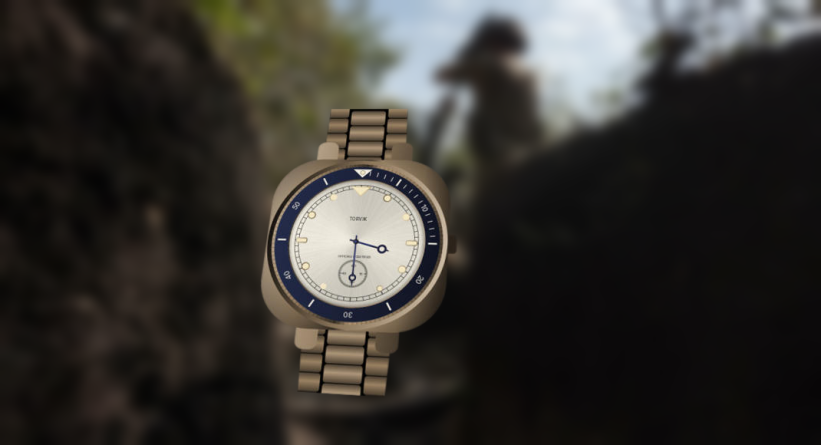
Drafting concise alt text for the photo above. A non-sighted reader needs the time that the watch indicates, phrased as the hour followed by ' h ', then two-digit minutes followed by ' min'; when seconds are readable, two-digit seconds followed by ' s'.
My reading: 3 h 30 min
